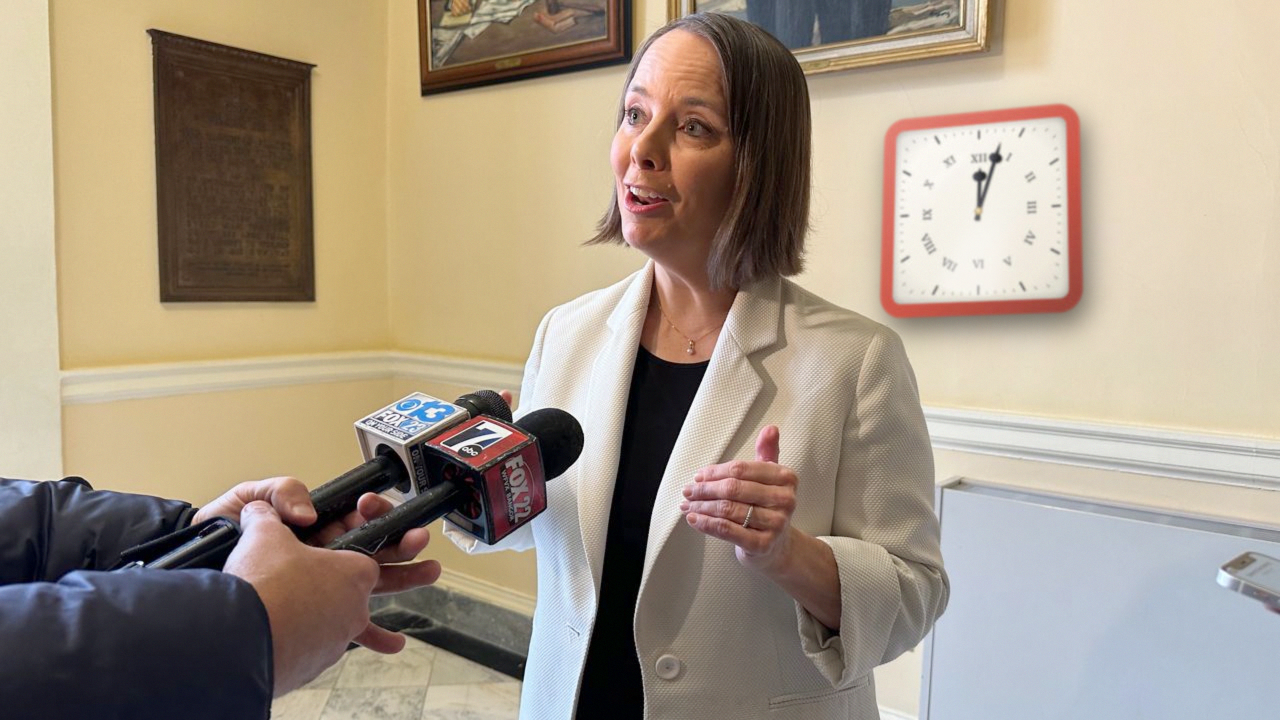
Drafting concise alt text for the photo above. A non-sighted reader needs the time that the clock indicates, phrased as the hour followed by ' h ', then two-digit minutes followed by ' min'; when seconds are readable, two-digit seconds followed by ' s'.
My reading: 12 h 03 min
